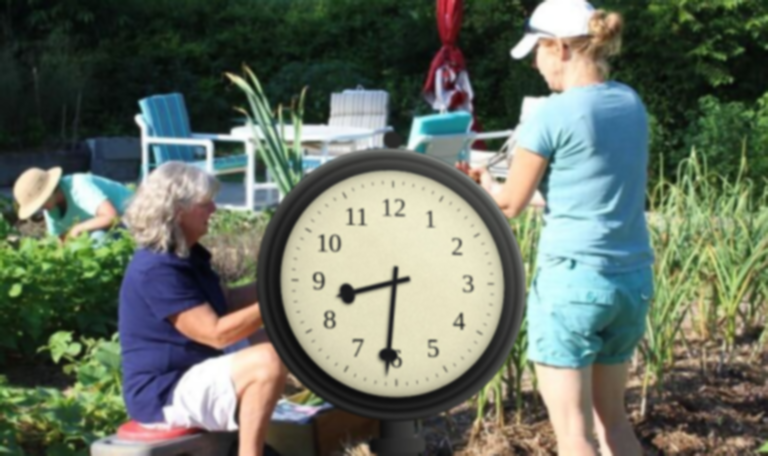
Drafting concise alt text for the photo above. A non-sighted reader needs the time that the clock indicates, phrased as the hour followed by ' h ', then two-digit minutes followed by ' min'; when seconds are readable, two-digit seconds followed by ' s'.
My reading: 8 h 31 min
